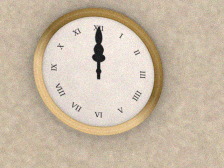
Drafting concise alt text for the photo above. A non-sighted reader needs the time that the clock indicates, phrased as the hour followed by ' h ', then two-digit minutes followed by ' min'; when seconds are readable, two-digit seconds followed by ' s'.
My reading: 12 h 00 min
